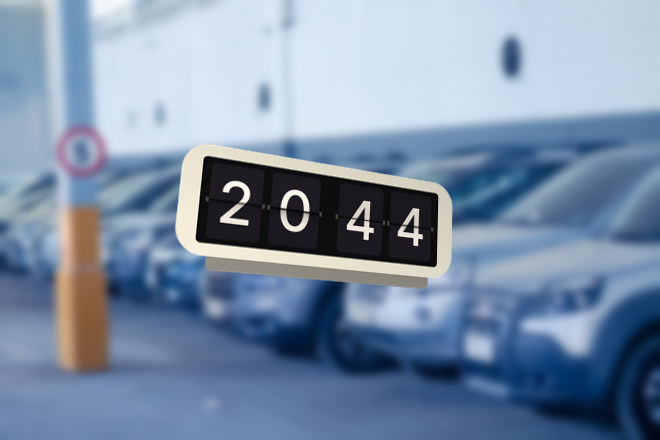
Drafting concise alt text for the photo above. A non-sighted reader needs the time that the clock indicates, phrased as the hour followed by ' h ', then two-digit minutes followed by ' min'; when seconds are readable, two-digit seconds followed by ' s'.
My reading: 20 h 44 min
